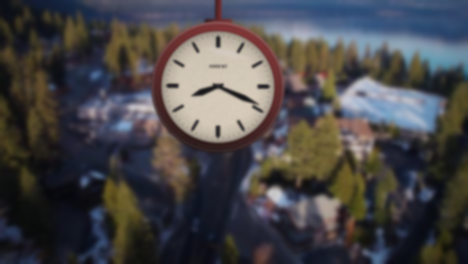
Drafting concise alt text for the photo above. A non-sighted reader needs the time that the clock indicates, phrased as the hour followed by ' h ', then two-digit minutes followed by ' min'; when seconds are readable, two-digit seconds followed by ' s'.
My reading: 8 h 19 min
